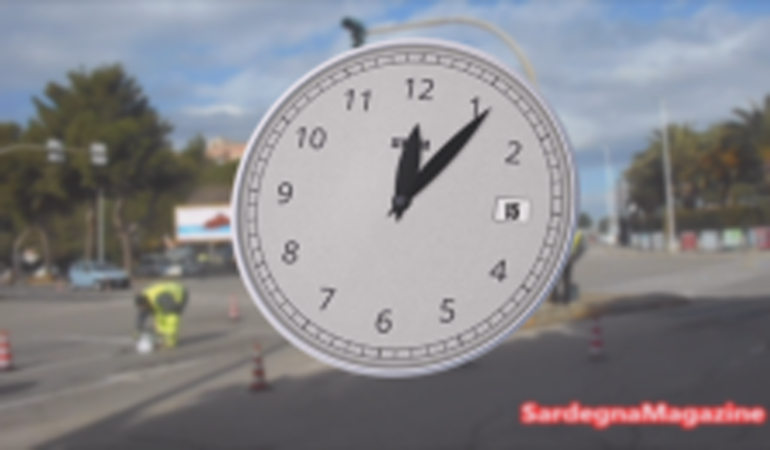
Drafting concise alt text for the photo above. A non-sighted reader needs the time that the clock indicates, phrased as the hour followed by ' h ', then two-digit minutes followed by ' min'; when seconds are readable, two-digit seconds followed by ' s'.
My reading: 12 h 06 min
